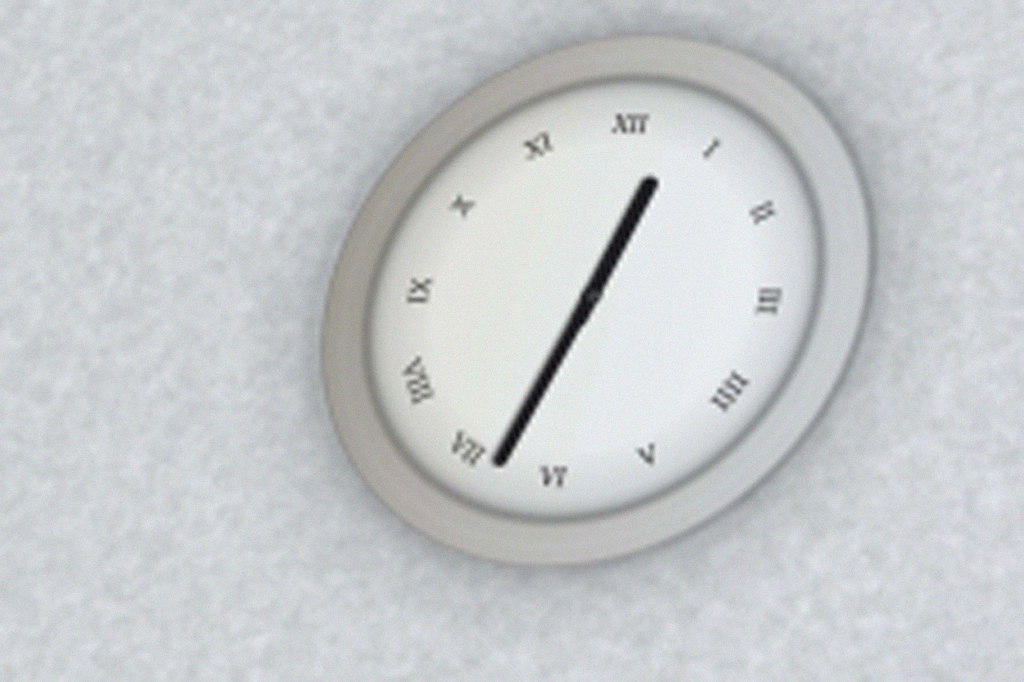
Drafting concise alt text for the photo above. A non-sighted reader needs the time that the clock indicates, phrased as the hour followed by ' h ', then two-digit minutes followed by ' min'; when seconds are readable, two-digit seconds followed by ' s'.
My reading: 12 h 33 min
